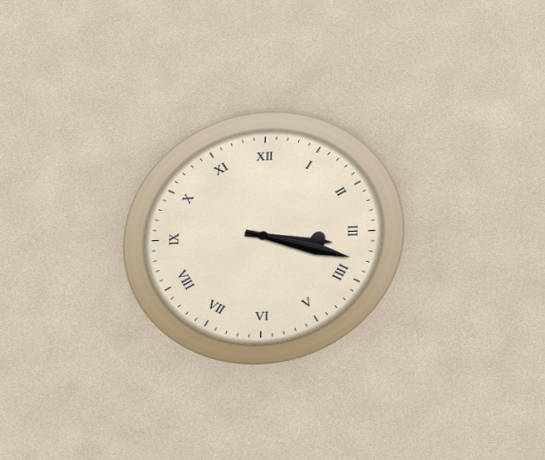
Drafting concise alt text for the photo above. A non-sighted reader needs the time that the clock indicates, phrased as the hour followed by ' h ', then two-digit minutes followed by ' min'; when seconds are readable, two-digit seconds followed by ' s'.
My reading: 3 h 18 min
